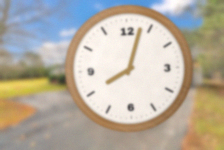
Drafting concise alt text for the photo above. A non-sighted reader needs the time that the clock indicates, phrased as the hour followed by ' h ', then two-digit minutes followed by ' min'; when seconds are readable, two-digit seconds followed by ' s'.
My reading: 8 h 03 min
